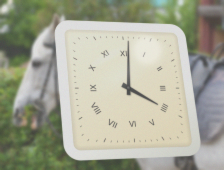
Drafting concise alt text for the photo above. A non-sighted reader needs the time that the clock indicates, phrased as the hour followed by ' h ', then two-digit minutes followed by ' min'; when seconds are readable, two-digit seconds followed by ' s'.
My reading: 4 h 01 min
